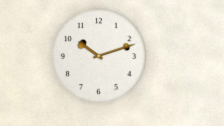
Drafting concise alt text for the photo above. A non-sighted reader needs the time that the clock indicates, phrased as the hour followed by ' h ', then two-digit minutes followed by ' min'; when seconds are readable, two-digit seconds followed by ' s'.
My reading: 10 h 12 min
